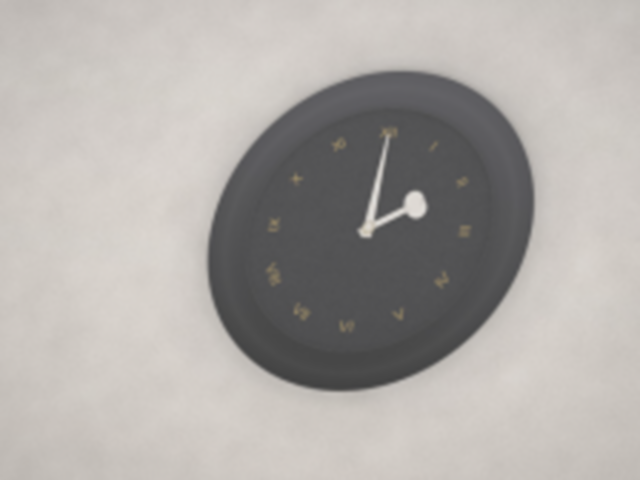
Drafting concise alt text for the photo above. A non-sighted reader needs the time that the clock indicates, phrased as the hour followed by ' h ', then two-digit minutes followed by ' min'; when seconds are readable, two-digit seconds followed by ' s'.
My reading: 2 h 00 min
